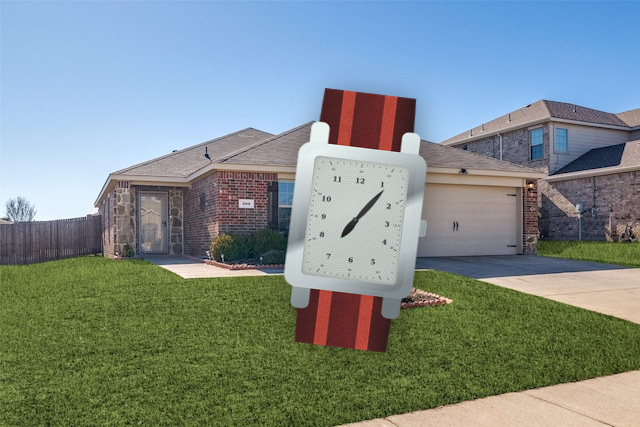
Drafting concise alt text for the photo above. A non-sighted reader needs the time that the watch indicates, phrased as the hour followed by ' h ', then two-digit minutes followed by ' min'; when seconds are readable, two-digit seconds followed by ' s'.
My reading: 7 h 06 min
